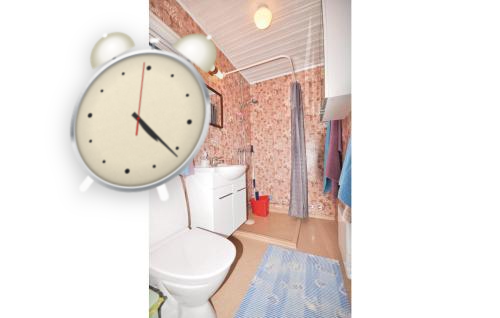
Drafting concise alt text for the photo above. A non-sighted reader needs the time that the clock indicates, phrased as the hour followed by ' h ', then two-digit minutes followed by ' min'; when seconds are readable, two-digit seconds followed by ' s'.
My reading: 4 h 20 min 59 s
